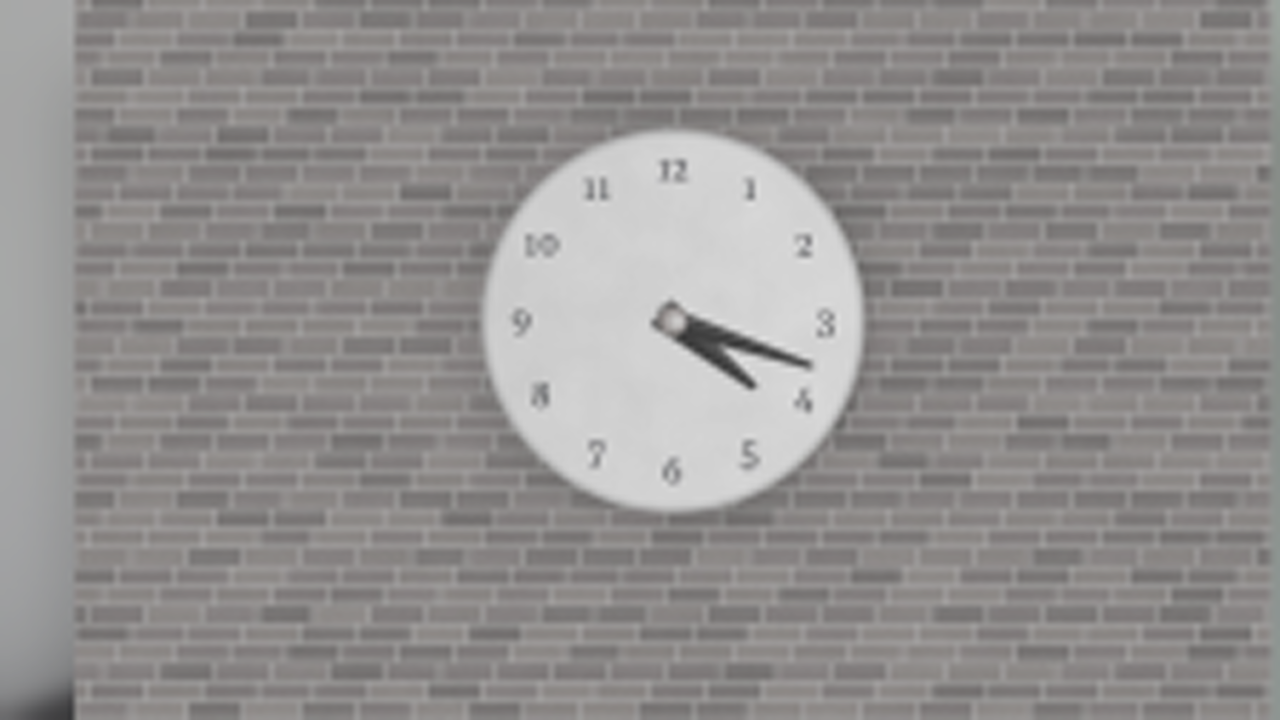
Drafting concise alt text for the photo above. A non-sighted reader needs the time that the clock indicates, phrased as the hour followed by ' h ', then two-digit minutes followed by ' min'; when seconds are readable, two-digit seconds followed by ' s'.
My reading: 4 h 18 min
